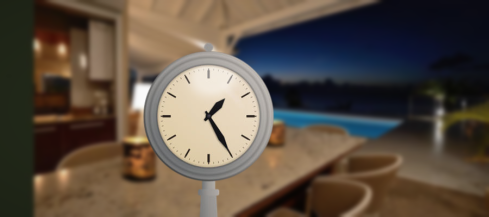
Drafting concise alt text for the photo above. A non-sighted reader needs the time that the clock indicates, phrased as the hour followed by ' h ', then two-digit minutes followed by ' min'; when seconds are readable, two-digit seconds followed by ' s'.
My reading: 1 h 25 min
